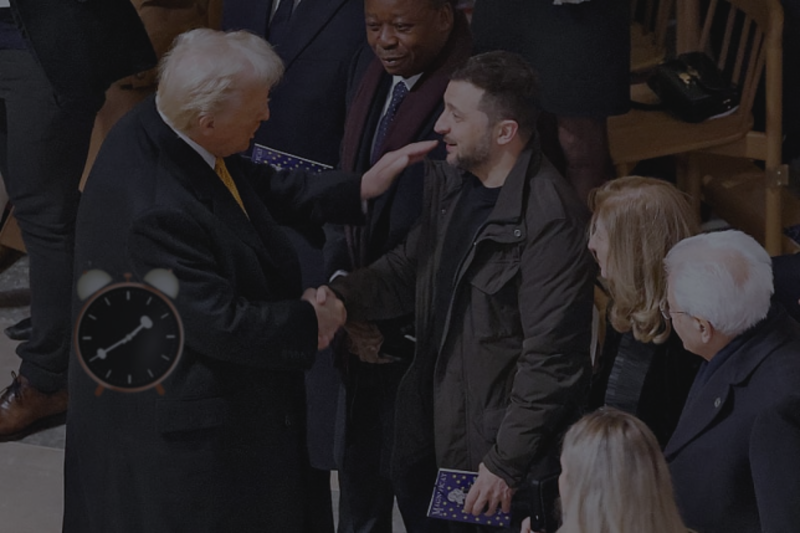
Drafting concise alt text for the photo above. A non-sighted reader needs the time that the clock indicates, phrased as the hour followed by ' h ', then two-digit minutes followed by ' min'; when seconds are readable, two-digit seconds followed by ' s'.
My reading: 1 h 40 min
